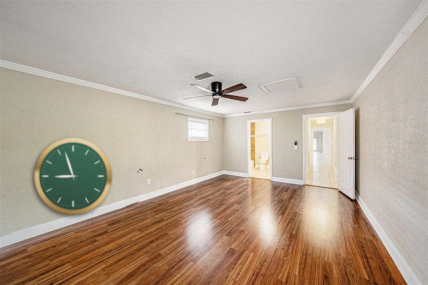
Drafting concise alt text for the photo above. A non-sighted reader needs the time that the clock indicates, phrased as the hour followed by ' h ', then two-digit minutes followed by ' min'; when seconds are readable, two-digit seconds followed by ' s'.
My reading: 8 h 57 min
